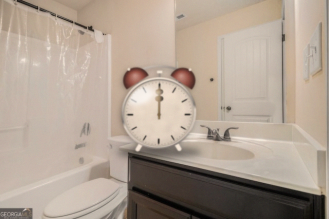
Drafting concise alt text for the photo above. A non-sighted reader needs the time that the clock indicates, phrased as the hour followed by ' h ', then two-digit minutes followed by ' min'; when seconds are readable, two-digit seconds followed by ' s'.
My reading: 12 h 00 min
